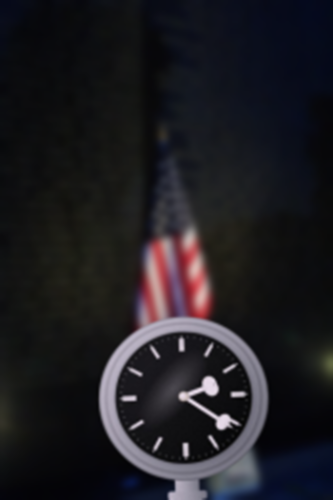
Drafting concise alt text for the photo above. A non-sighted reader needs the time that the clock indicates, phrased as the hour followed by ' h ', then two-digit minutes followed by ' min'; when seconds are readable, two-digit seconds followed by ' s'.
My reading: 2 h 21 min
